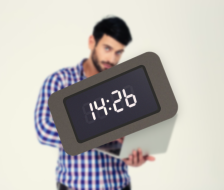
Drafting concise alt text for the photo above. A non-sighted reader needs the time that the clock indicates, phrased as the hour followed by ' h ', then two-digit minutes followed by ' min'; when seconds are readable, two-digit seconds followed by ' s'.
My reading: 14 h 26 min
